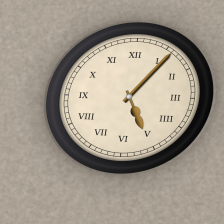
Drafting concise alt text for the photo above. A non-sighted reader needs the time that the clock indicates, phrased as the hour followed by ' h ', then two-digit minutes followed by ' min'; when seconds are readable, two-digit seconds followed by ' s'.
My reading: 5 h 06 min
